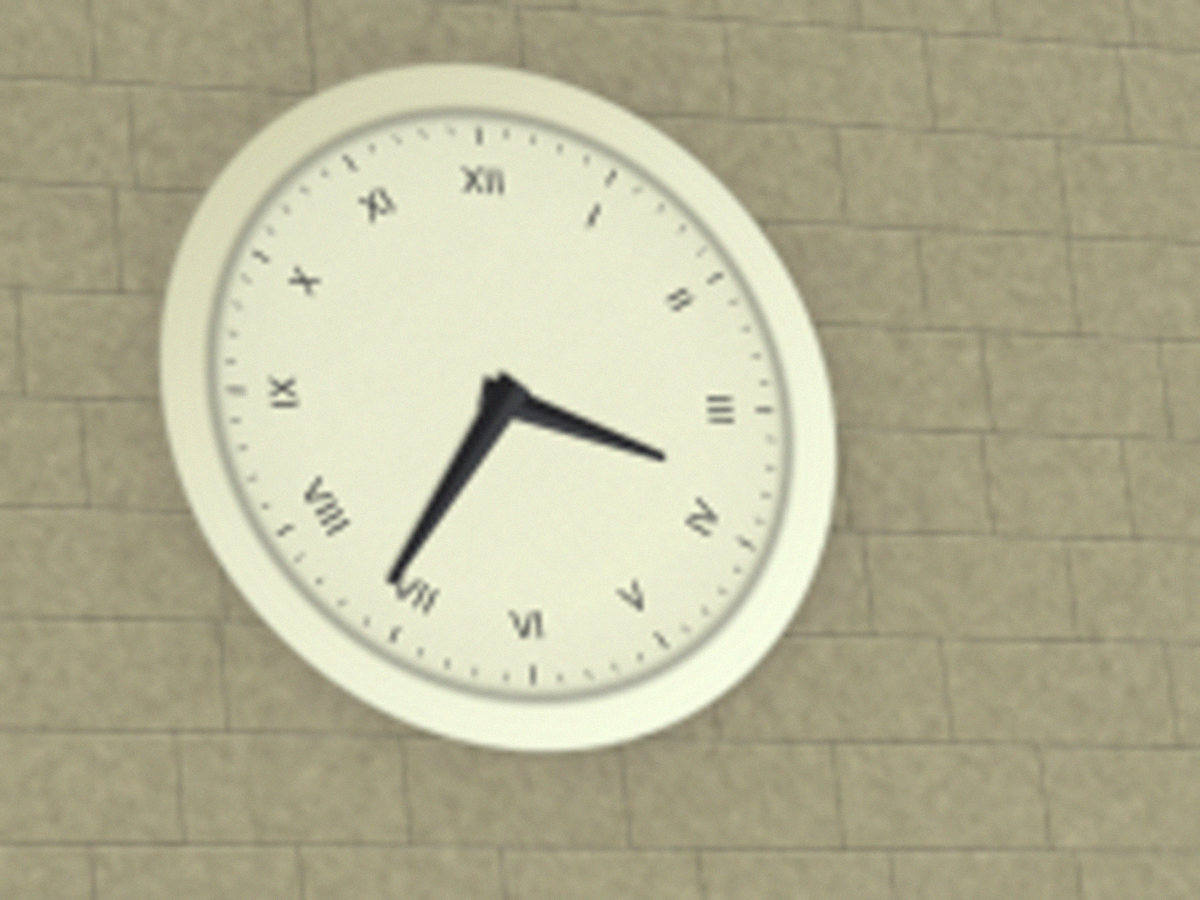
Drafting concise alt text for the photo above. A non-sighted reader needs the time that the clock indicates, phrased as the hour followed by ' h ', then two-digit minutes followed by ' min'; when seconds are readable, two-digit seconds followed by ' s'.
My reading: 3 h 36 min
